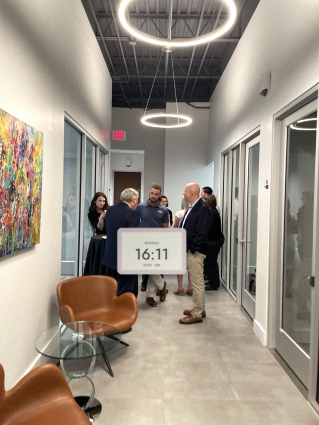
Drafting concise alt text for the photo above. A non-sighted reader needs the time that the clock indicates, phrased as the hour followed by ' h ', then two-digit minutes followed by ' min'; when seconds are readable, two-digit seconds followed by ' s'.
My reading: 16 h 11 min
